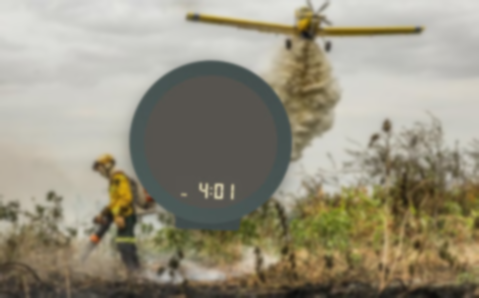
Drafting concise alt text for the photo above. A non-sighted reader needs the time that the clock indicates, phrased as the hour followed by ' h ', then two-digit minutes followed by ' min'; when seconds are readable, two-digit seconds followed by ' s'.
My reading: 4 h 01 min
